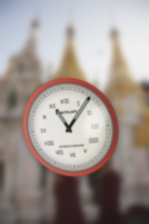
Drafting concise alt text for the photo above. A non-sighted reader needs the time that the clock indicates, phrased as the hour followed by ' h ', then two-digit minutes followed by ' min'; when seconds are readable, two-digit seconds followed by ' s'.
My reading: 11 h 07 min
